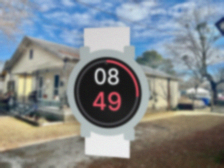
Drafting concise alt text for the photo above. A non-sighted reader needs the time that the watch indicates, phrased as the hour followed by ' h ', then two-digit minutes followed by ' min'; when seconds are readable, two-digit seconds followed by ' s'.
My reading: 8 h 49 min
